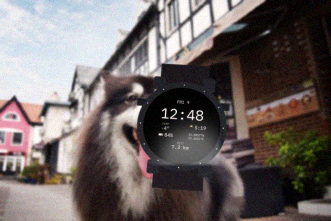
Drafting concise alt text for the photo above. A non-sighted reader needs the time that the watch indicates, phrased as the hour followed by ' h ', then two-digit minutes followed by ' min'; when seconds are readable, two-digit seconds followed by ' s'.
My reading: 12 h 48 min
